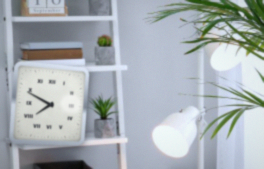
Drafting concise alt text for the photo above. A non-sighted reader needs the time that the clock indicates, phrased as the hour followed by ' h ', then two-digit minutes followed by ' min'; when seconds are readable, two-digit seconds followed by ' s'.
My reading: 7 h 49 min
